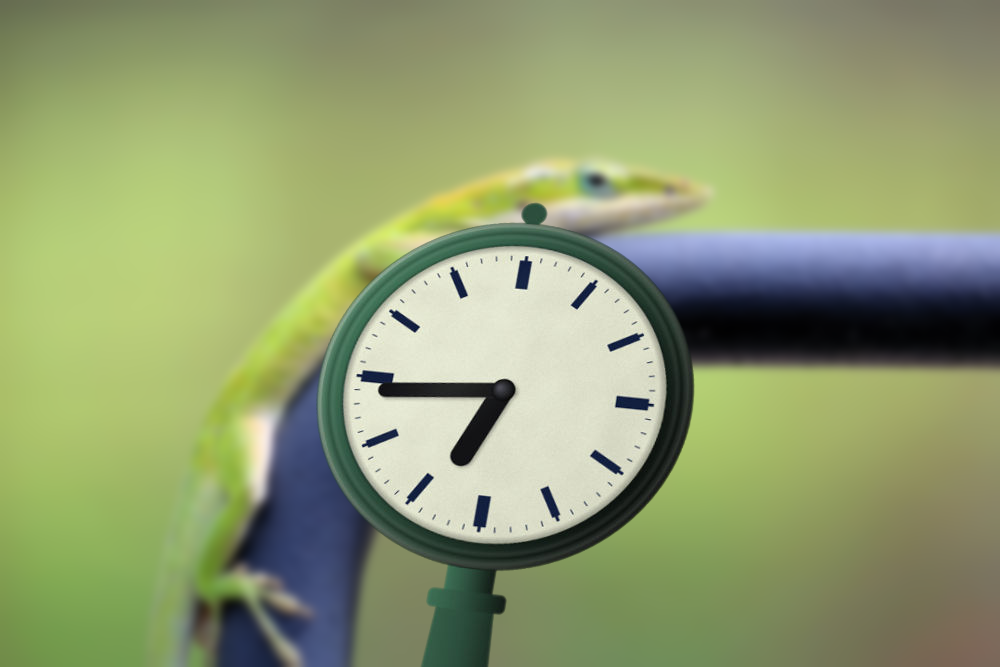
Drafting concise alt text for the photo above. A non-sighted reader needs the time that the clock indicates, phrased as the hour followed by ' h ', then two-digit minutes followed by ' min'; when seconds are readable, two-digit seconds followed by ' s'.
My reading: 6 h 44 min
